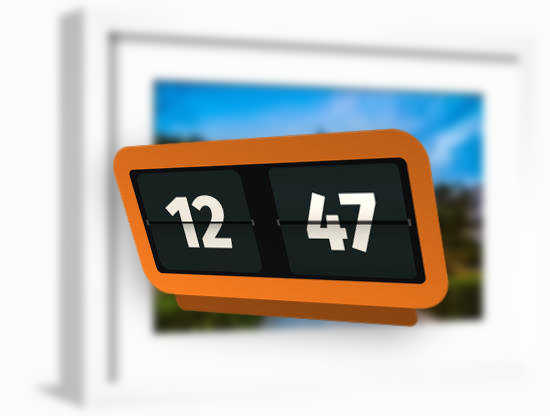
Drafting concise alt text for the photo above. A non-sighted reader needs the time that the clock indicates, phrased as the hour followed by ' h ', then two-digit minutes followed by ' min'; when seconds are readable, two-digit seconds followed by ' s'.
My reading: 12 h 47 min
